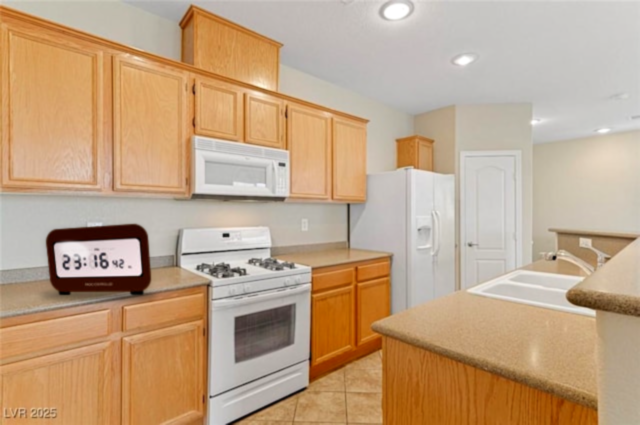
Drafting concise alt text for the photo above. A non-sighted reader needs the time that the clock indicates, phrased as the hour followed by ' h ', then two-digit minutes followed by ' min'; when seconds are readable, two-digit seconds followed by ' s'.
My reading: 23 h 16 min
